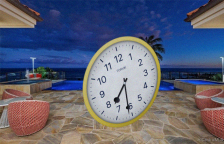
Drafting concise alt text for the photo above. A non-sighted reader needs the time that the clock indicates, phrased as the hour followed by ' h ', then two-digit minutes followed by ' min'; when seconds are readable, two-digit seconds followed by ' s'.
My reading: 7 h 31 min
